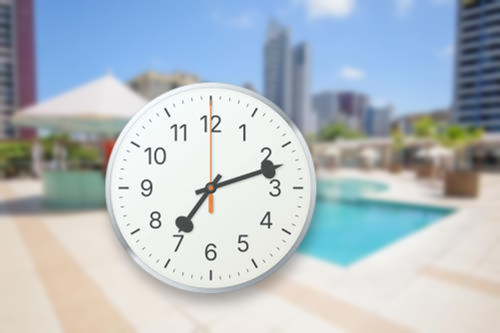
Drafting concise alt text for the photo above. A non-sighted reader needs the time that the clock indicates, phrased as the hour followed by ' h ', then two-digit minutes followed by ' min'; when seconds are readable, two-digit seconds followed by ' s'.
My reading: 7 h 12 min 00 s
